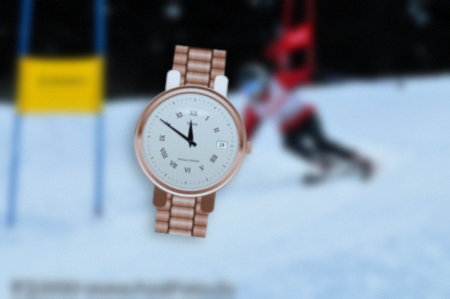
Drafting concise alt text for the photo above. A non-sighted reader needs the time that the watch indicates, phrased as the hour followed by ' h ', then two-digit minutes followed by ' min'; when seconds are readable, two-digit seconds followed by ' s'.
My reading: 11 h 50 min
